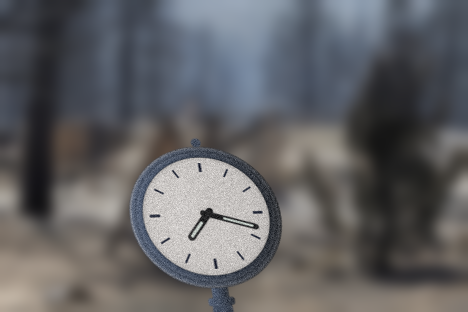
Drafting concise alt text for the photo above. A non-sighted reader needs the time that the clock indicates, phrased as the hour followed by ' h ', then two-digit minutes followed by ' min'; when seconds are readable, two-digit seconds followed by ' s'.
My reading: 7 h 18 min
